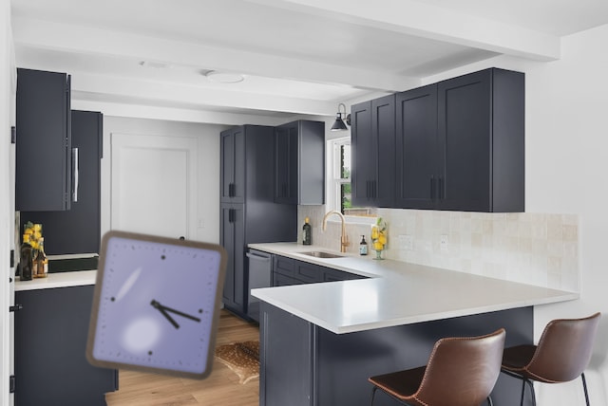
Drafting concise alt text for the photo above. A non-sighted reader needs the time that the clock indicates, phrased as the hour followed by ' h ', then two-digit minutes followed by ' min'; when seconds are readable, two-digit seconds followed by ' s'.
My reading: 4 h 17 min
